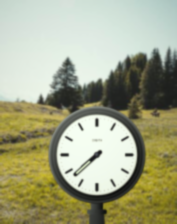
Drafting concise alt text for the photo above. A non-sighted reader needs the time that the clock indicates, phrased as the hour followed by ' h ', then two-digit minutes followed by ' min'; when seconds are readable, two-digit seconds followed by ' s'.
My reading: 7 h 38 min
